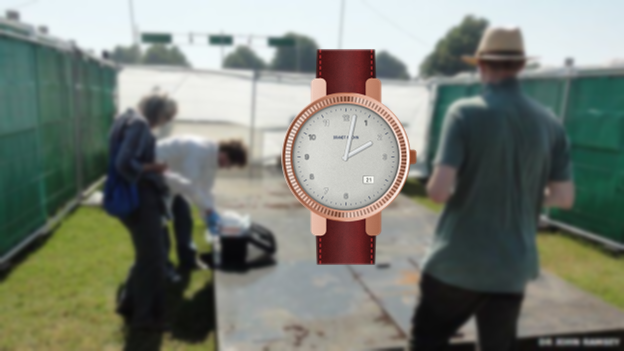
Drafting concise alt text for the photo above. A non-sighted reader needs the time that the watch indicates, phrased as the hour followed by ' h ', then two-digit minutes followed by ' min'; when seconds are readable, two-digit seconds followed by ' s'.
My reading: 2 h 02 min
